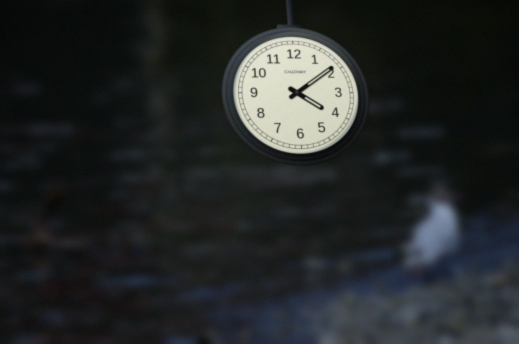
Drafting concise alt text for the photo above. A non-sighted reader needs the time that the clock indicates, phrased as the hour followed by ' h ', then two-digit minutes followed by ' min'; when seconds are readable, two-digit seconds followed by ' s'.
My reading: 4 h 09 min
